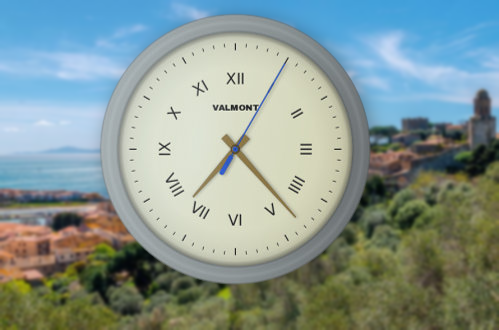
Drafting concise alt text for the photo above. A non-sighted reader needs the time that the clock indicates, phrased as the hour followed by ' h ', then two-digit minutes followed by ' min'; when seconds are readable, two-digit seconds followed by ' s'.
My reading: 7 h 23 min 05 s
